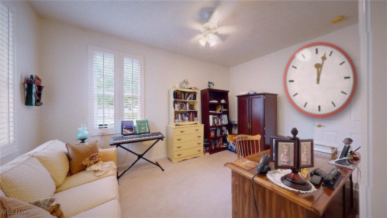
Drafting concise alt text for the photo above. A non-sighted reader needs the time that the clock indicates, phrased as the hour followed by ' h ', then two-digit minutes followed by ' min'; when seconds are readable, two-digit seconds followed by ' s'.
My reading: 12 h 03 min
